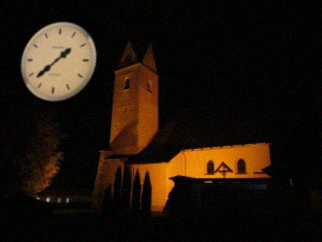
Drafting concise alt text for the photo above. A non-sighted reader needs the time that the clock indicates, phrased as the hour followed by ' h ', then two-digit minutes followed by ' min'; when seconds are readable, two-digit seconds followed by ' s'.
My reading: 1 h 38 min
